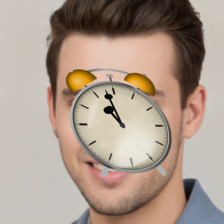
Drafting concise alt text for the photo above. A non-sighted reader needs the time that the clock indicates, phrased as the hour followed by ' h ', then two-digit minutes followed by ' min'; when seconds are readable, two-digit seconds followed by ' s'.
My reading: 10 h 58 min
